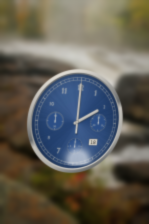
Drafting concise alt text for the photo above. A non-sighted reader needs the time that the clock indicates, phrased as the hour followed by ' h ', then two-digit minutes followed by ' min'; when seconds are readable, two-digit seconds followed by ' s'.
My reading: 2 h 00 min
